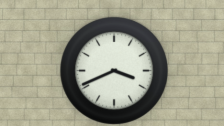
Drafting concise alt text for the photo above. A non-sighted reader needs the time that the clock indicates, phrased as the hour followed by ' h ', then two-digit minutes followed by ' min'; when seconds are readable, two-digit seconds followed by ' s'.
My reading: 3 h 41 min
